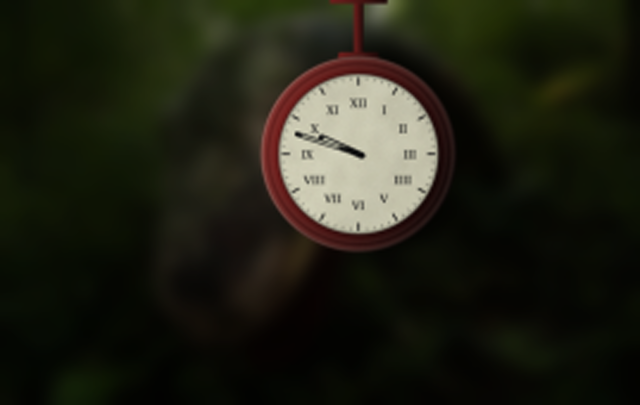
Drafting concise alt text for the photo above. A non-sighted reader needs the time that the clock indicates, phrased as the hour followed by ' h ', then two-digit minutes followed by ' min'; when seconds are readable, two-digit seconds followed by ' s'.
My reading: 9 h 48 min
